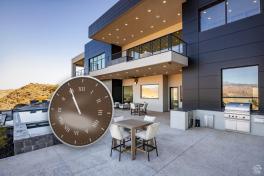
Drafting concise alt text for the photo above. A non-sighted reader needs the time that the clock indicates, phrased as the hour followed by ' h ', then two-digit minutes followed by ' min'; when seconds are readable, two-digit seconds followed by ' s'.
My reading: 10 h 55 min
